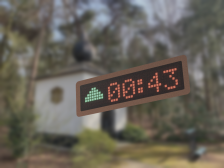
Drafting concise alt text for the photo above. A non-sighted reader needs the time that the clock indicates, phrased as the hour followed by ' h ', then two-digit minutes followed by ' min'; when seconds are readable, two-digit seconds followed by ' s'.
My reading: 0 h 43 min
